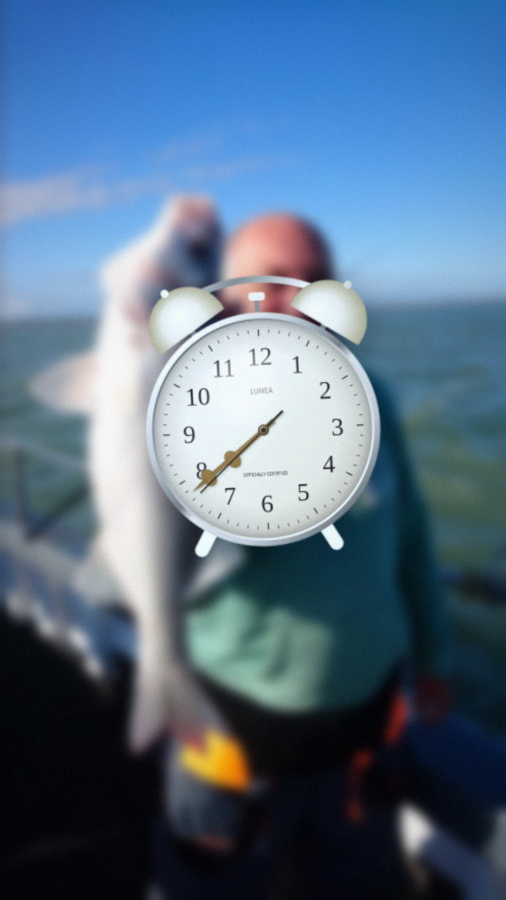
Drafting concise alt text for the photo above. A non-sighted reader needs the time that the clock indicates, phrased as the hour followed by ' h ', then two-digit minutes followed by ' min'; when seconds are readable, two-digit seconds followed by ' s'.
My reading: 7 h 38 min 38 s
